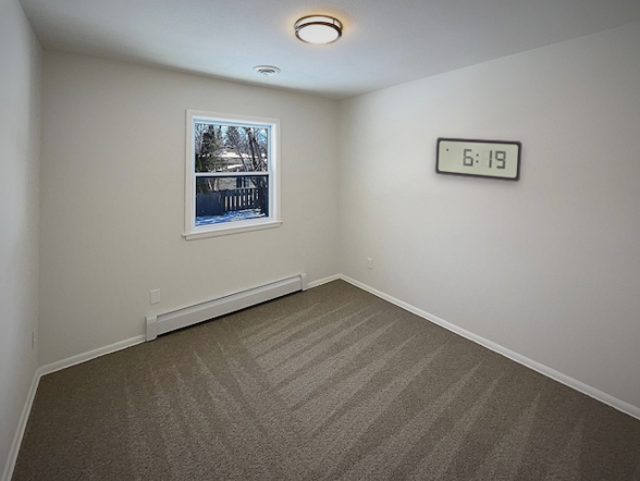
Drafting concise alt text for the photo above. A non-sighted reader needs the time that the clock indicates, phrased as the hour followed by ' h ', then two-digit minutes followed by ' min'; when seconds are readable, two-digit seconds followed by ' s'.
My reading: 6 h 19 min
